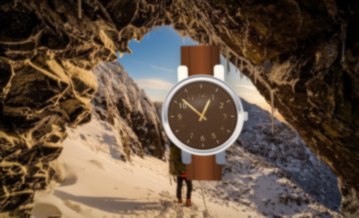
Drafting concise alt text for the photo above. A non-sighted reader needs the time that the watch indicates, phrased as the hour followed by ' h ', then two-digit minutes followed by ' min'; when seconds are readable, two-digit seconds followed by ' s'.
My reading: 12 h 52 min
